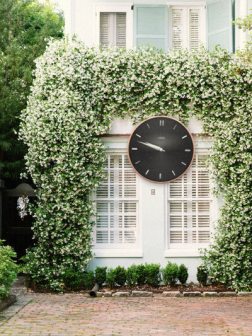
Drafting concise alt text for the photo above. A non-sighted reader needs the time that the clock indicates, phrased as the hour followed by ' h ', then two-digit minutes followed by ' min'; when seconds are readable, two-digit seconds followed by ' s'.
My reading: 9 h 48 min
